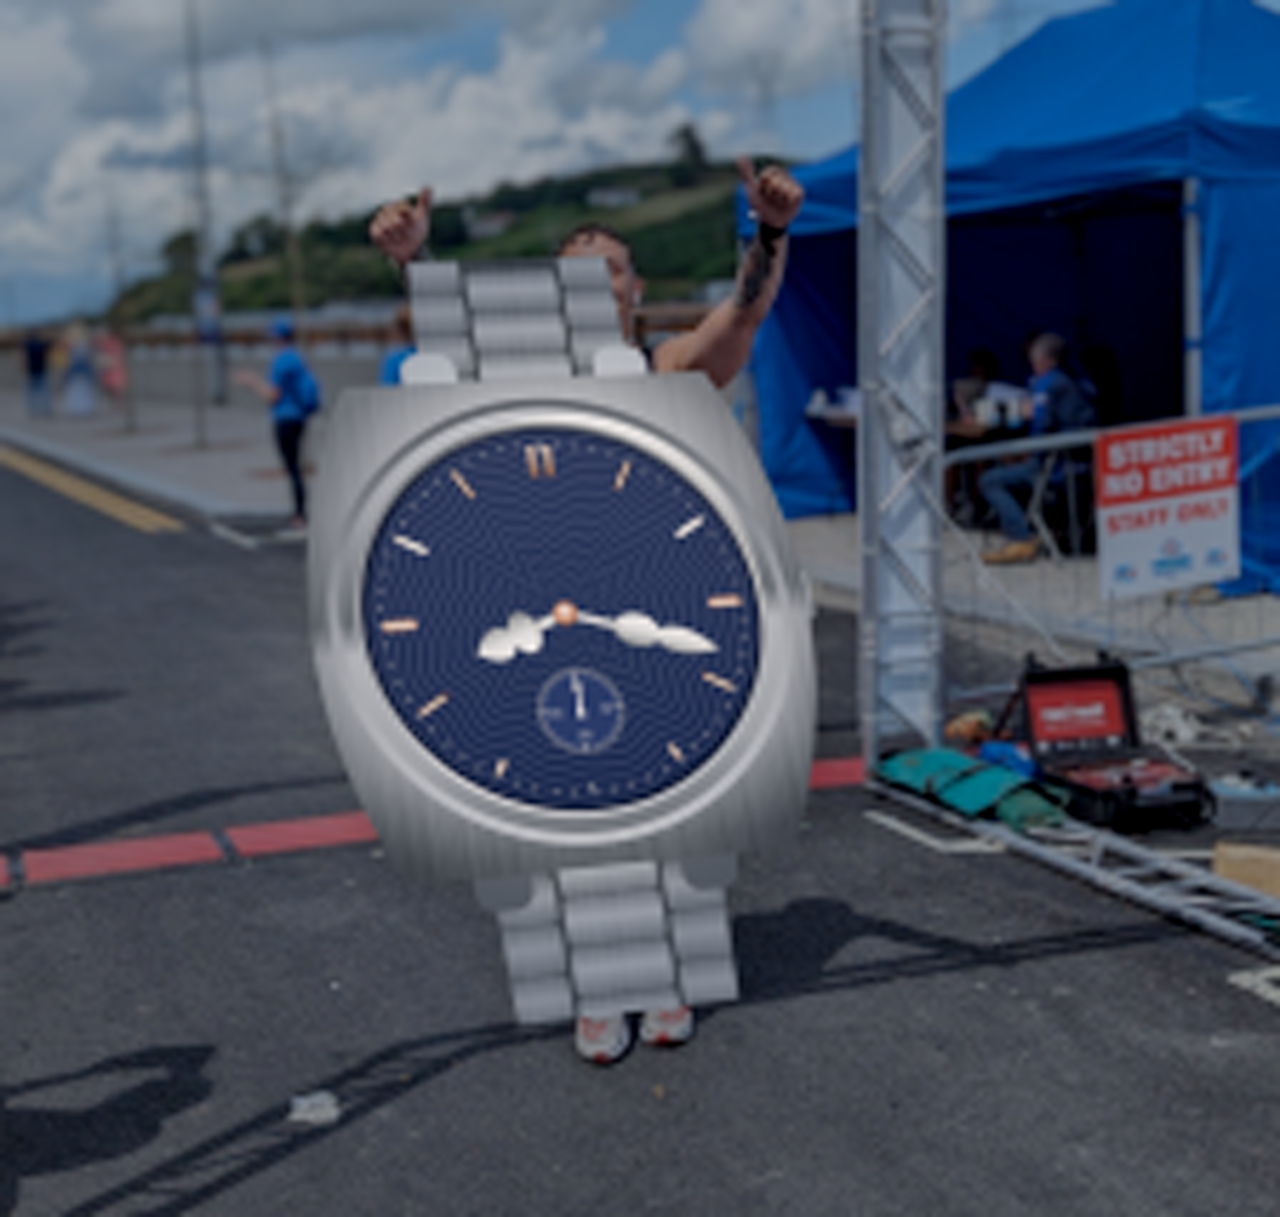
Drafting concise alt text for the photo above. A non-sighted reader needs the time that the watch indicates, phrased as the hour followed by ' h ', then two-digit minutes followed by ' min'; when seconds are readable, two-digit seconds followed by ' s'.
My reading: 8 h 18 min
